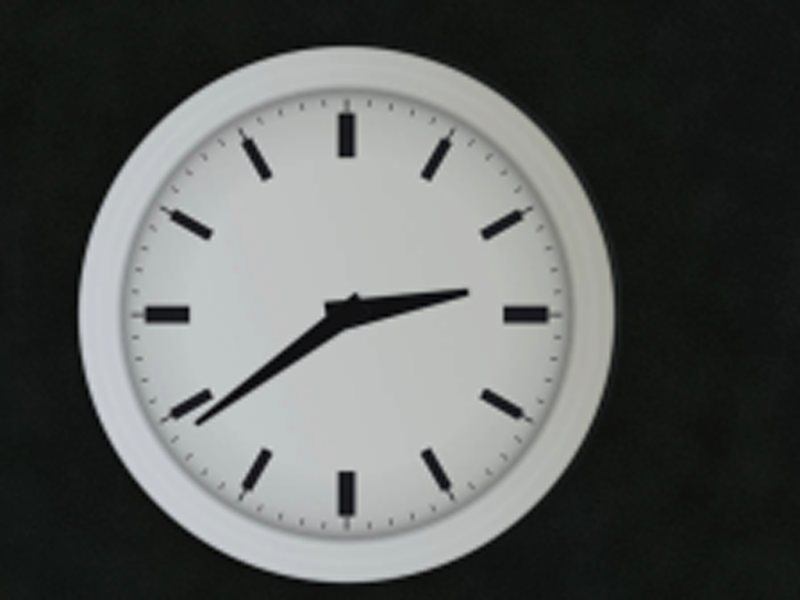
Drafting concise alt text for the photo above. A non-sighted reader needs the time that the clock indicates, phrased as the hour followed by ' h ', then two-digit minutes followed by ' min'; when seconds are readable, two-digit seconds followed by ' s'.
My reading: 2 h 39 min
